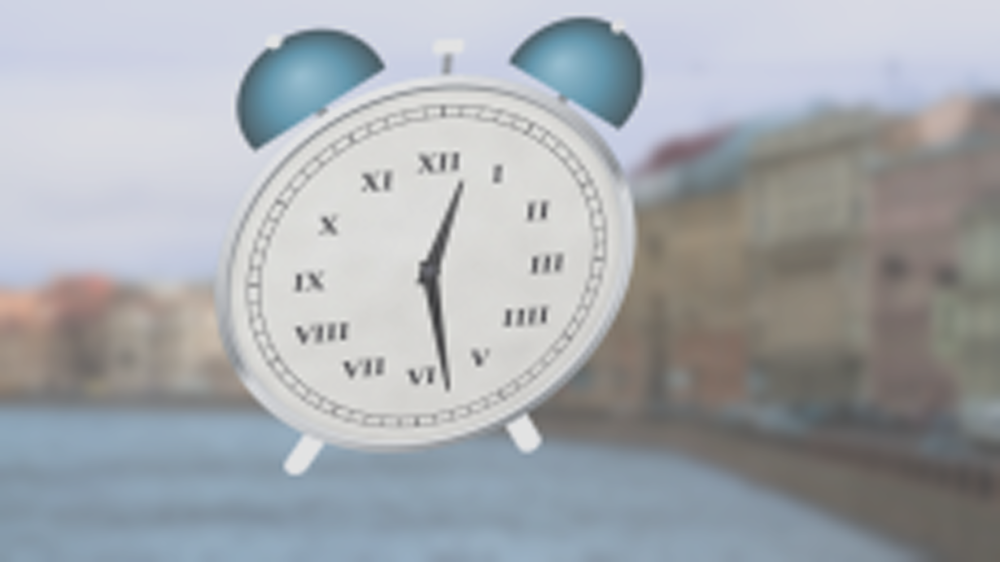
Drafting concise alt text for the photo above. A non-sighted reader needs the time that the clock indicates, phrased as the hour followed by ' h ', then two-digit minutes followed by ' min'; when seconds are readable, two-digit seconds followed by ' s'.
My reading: 12 h 28 min
